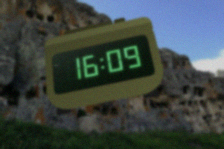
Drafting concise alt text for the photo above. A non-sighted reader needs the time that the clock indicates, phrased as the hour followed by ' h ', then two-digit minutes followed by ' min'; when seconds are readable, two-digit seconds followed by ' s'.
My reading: 16 h 09 min
